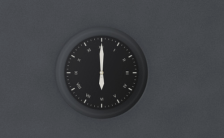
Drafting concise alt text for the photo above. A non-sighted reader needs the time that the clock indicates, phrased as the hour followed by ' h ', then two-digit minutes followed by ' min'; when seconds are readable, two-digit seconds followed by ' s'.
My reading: 6 h 00 min
